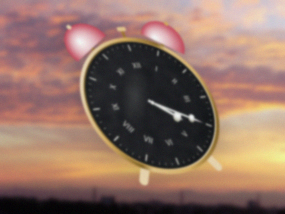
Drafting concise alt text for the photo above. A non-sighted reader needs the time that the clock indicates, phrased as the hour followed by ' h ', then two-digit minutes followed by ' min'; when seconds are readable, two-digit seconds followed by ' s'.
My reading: 4 h 20 min
